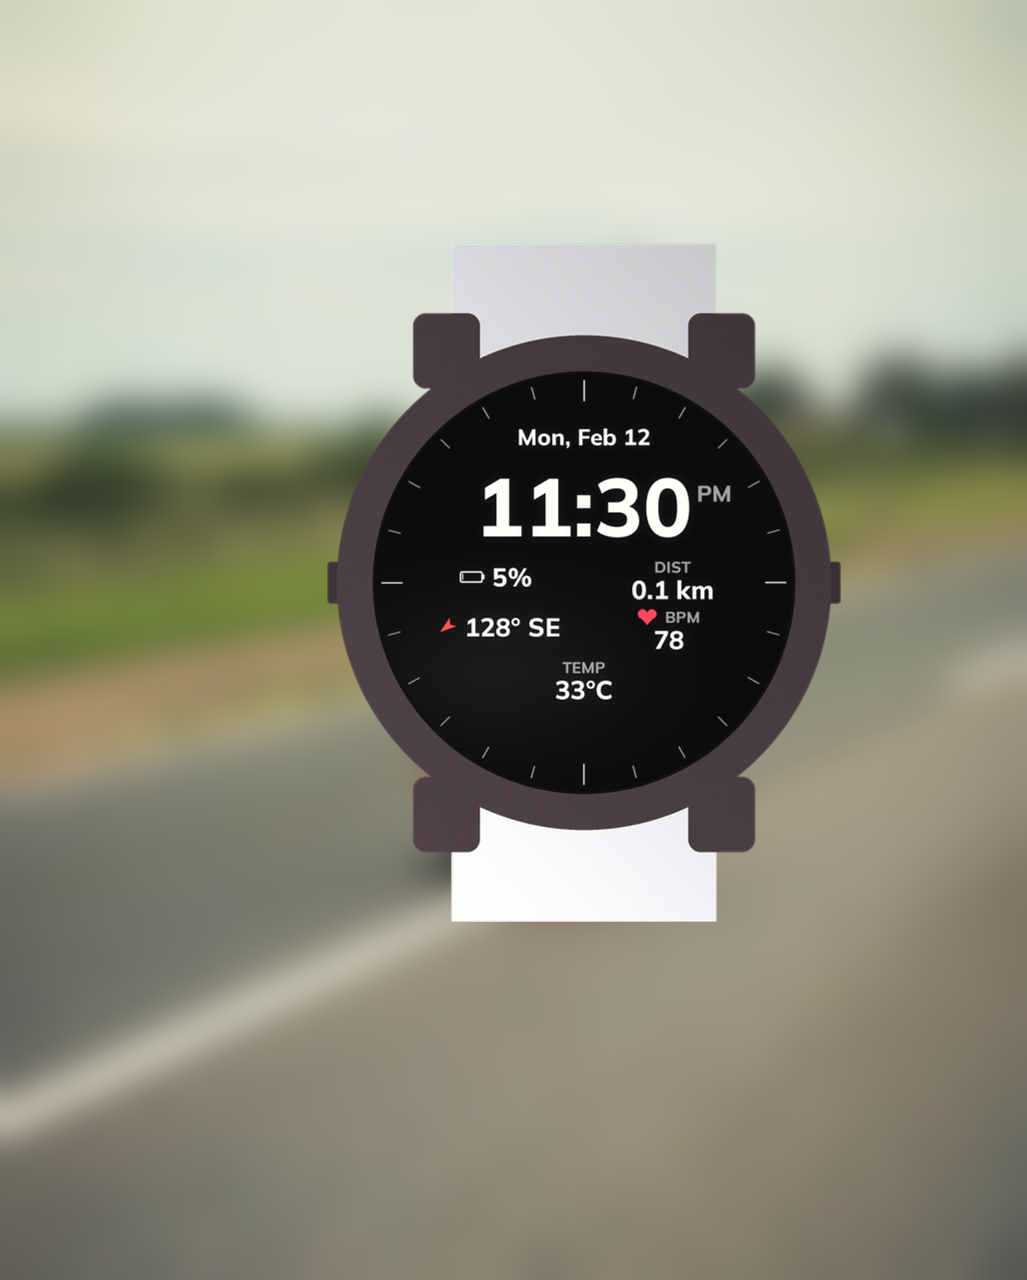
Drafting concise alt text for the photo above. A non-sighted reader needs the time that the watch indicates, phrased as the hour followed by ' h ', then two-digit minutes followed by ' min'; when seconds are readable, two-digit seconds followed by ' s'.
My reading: 11 h 30 min
